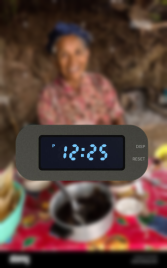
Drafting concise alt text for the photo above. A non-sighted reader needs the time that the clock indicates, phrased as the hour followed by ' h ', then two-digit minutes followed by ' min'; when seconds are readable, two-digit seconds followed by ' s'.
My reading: 12 h 25 min
